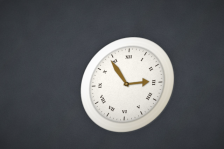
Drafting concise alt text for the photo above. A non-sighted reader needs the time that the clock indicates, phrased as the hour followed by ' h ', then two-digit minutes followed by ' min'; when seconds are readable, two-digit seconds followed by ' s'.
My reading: 2 h 54 min
